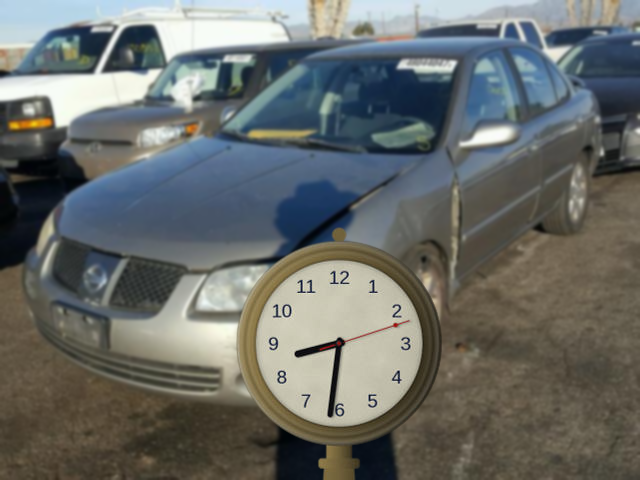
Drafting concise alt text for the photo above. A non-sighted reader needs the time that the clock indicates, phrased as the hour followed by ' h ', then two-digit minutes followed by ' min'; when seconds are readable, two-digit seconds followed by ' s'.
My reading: 8 h 31 min 12 s
